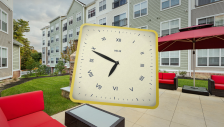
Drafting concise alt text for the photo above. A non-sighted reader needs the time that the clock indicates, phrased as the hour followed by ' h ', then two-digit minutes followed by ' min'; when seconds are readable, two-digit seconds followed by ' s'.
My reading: 6 h 49 min
